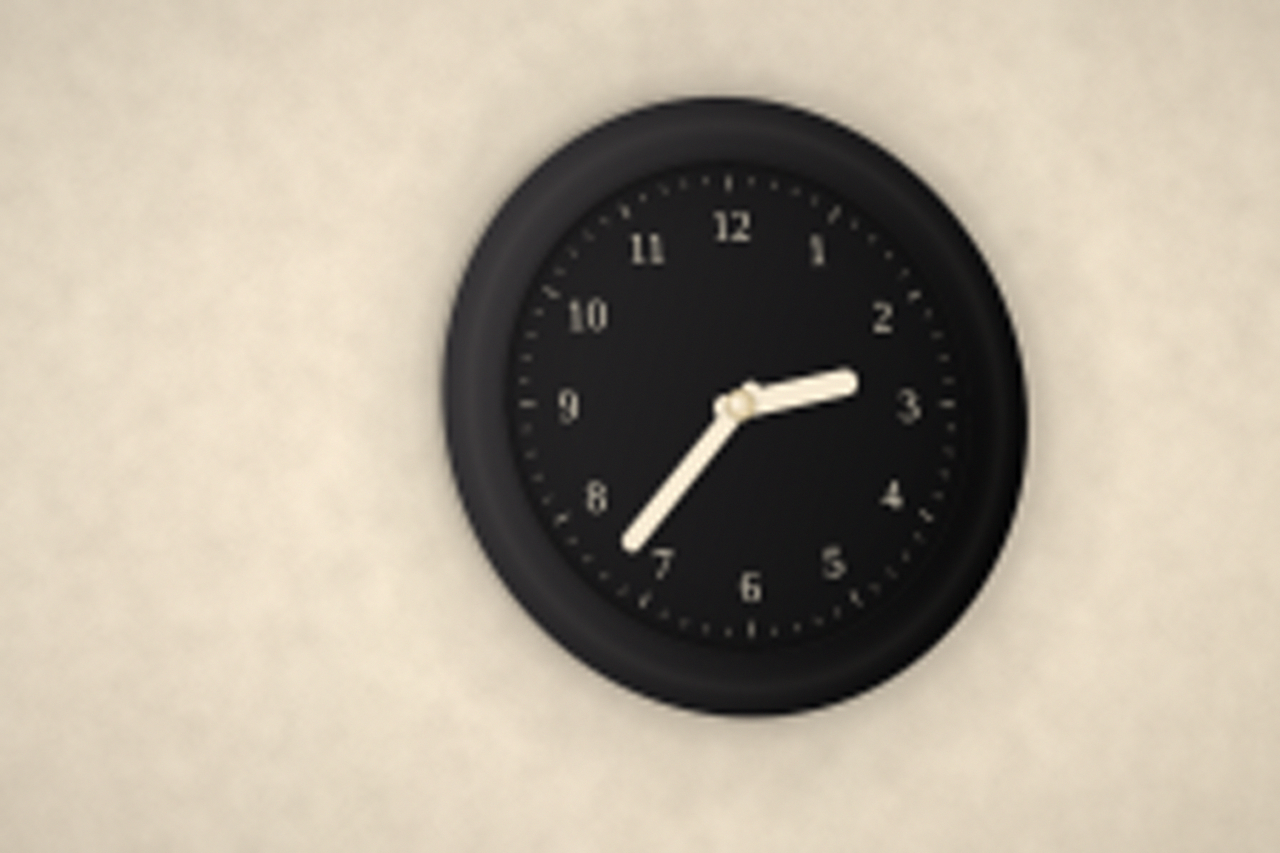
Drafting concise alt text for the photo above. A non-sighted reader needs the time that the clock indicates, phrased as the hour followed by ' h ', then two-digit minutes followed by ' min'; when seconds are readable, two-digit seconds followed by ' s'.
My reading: 2 h 37 min
